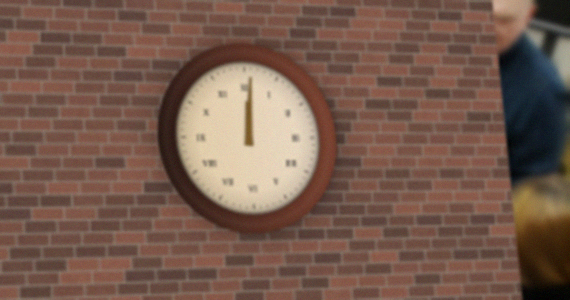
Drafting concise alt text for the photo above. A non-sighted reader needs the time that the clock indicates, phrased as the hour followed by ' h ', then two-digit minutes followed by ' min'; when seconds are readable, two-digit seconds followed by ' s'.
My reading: 12 h 01 min
